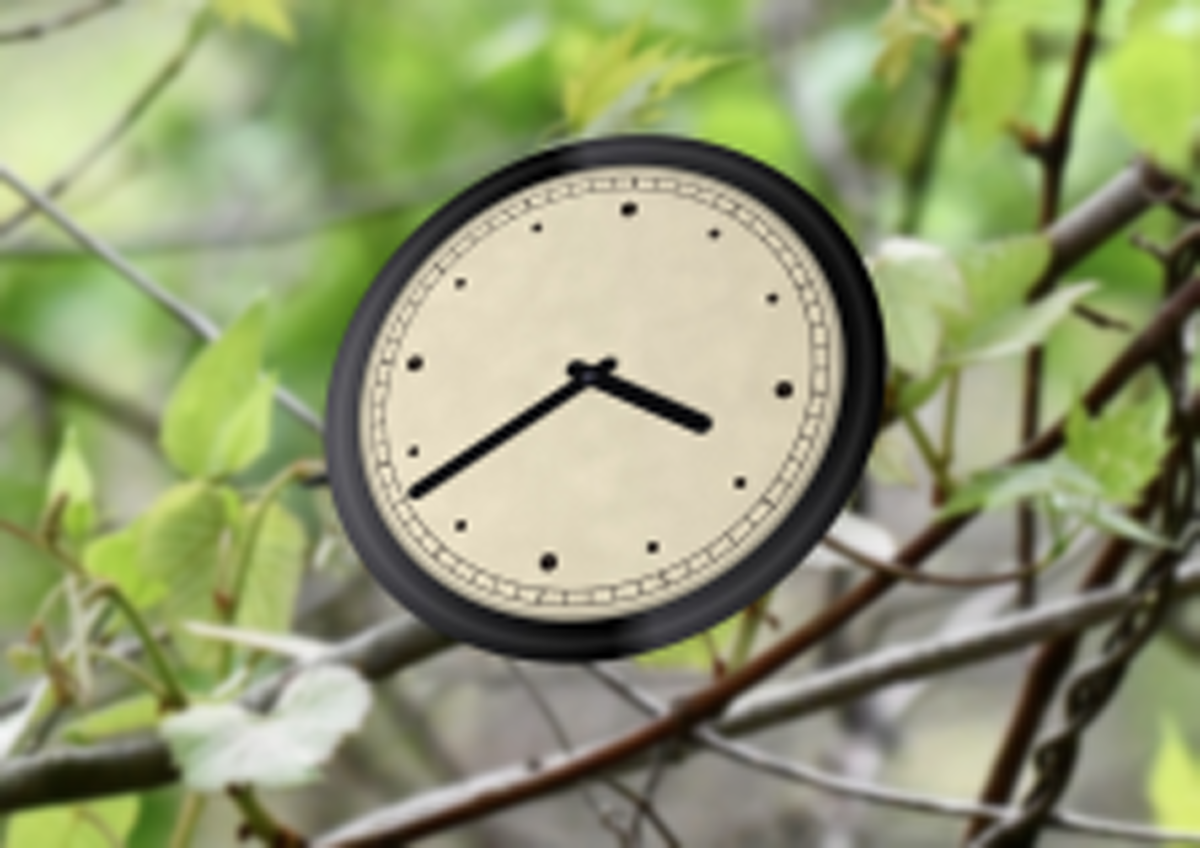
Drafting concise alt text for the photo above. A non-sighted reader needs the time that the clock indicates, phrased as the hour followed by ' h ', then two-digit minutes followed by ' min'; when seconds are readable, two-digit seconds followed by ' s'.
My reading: 3 h 38 min
